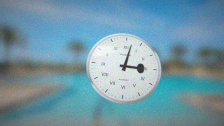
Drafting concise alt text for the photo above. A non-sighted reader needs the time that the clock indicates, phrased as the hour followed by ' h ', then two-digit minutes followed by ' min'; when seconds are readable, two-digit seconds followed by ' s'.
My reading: 3 h 02 min
